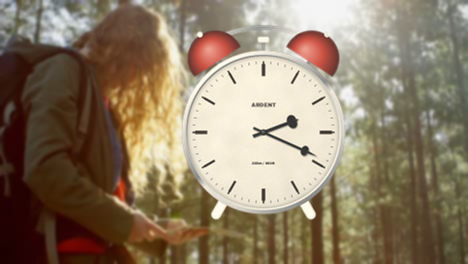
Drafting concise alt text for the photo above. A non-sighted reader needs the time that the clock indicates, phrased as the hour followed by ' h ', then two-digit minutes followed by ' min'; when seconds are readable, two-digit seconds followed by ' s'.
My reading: 2 h 19 min
